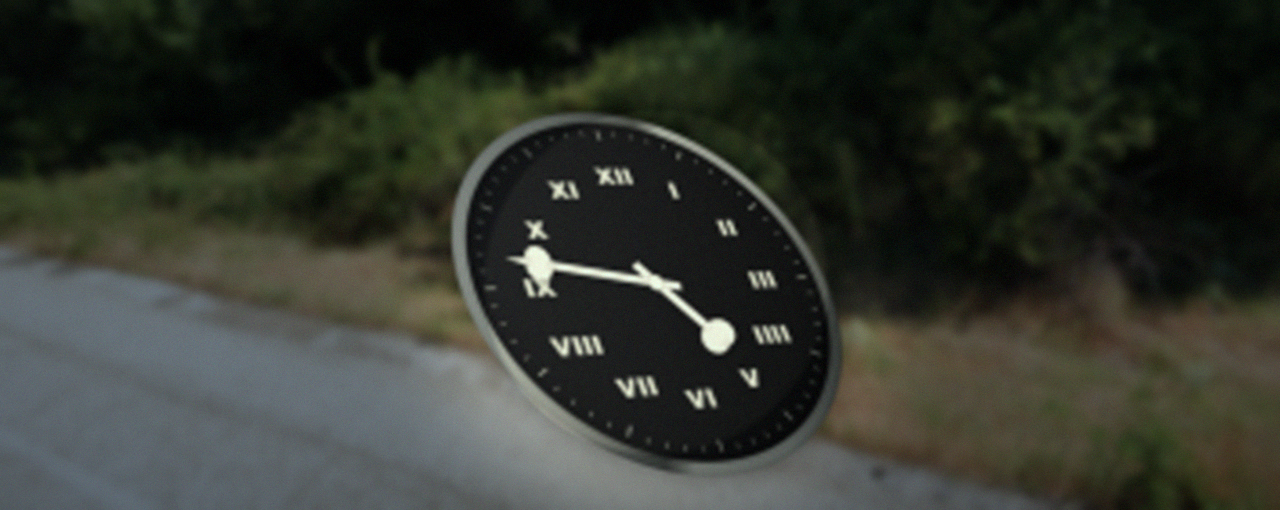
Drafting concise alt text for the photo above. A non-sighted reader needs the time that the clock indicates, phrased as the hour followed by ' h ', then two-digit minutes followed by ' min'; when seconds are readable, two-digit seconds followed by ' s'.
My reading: 4 h 47 min
